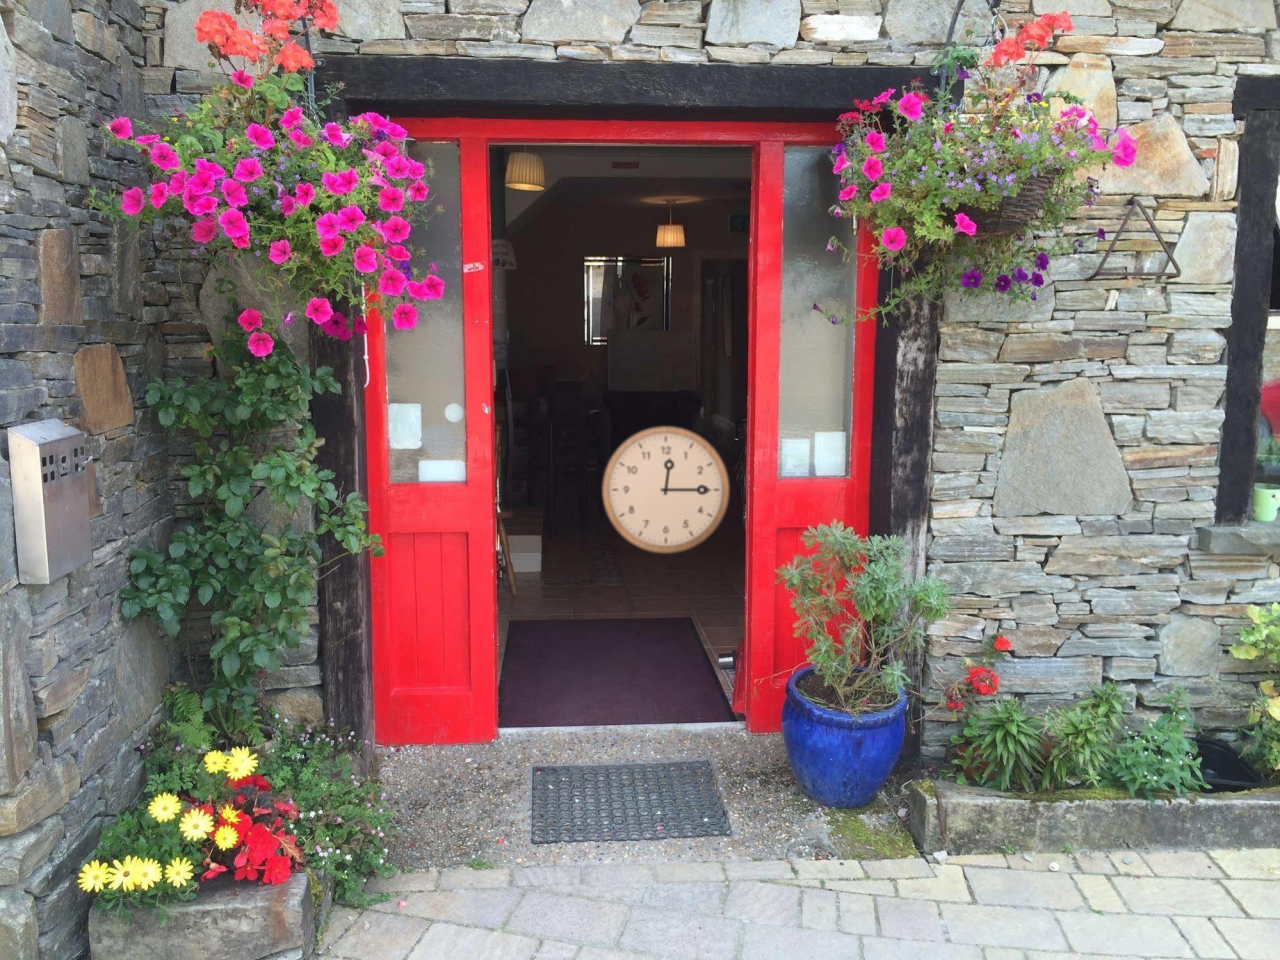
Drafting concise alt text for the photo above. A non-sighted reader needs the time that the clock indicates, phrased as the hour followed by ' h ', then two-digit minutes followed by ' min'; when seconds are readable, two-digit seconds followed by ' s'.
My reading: 12 h 15 min
